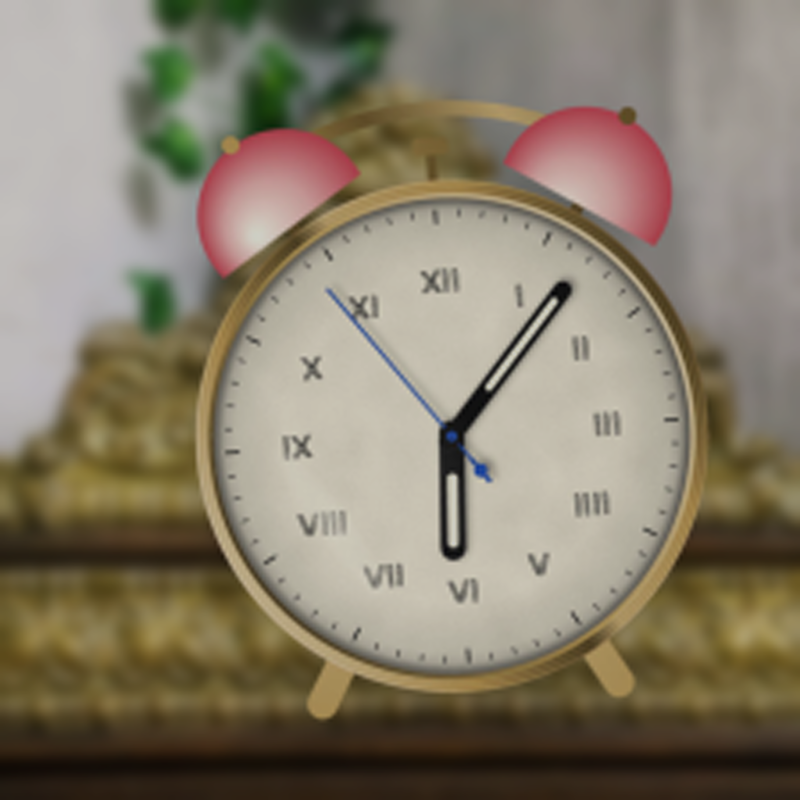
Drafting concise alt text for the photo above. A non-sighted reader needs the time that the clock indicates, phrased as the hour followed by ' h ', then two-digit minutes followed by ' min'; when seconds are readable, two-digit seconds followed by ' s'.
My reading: 6 h 06 min 54 s
